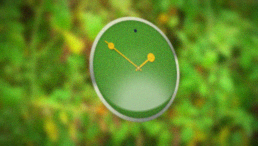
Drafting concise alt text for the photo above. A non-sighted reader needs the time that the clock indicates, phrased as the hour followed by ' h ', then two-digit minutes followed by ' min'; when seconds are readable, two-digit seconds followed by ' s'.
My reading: 1 h 51 min
